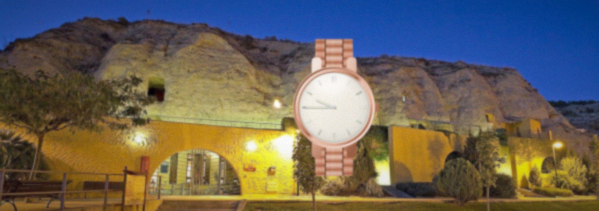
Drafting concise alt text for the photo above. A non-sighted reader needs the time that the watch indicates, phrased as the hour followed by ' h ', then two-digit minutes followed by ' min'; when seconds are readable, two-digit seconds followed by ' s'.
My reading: 9 h 45 min
